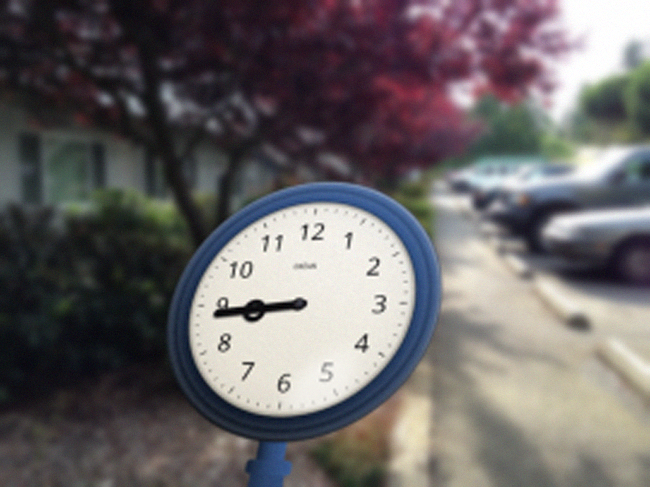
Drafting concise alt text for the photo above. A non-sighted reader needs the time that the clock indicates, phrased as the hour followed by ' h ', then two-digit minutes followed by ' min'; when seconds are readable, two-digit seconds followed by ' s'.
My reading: 8 h 44 min
